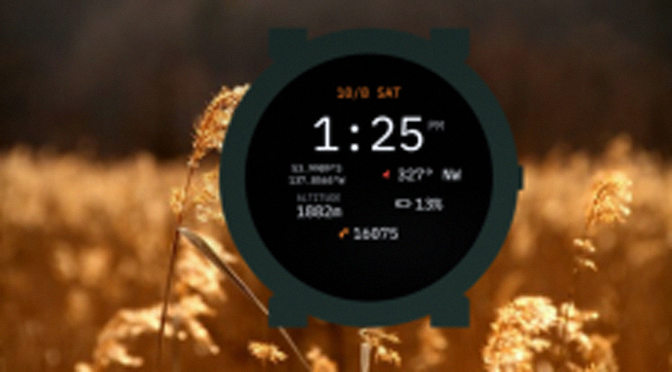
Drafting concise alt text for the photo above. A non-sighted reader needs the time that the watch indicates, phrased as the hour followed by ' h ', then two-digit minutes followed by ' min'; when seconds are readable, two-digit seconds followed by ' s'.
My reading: 1 h 25 min
